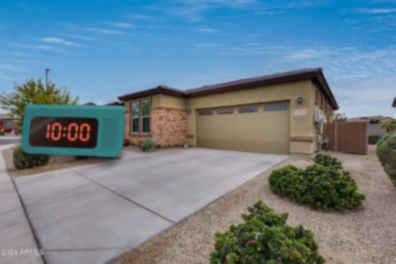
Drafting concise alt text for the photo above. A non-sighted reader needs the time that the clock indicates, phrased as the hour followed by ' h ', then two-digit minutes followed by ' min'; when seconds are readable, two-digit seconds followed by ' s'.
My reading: 10 h 00 min
